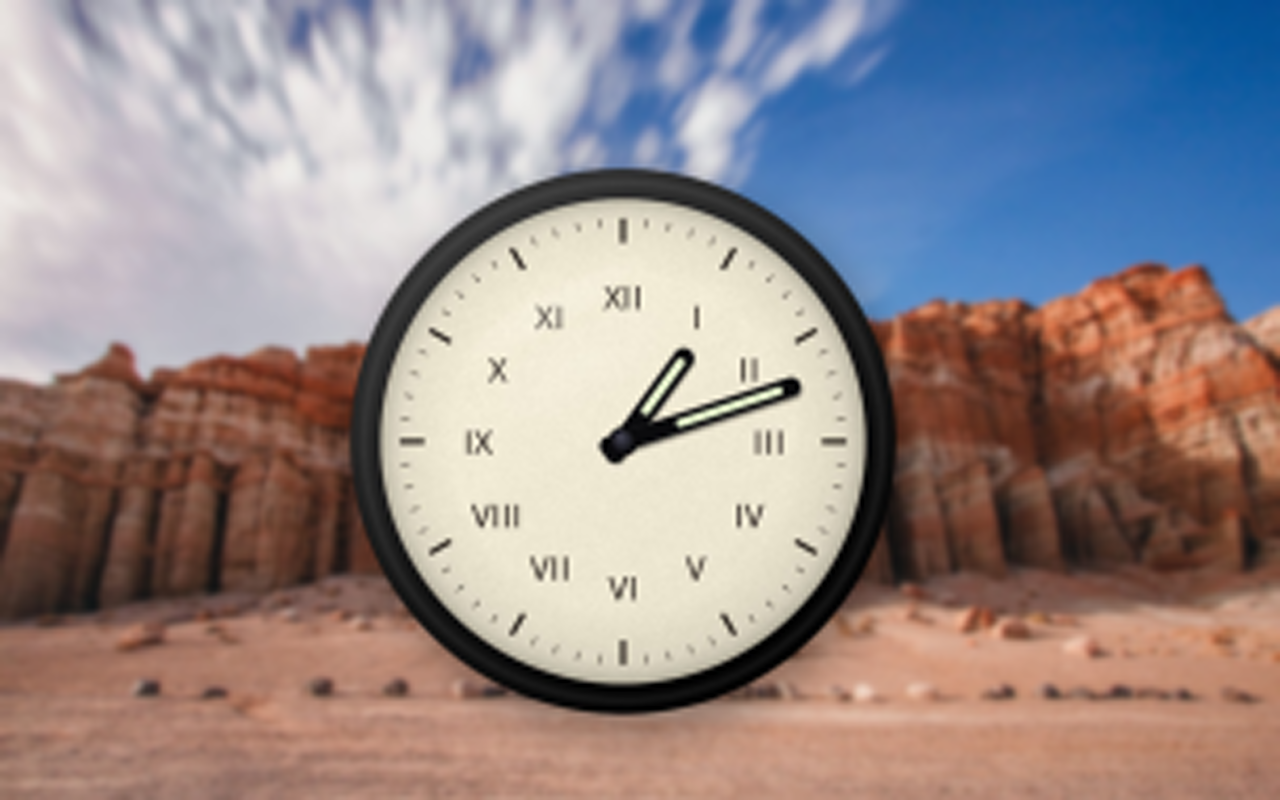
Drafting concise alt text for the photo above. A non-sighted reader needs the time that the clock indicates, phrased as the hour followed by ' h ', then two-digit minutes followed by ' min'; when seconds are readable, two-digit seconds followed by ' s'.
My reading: 1 h 12 min
